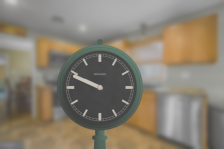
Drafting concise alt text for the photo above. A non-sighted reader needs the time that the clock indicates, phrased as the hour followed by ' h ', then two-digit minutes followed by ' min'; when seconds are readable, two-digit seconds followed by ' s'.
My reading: 9 h 49 min
